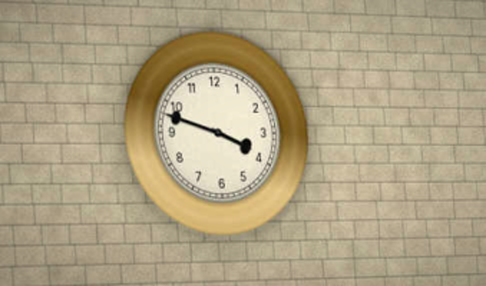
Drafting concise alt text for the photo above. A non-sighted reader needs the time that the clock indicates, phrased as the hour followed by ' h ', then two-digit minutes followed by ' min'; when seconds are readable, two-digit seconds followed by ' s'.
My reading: 3 h 48 min
